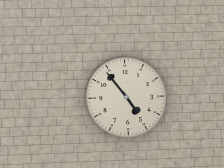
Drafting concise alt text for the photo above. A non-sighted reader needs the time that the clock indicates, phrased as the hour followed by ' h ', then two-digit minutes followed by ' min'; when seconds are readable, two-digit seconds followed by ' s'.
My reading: 4 h 54 min
